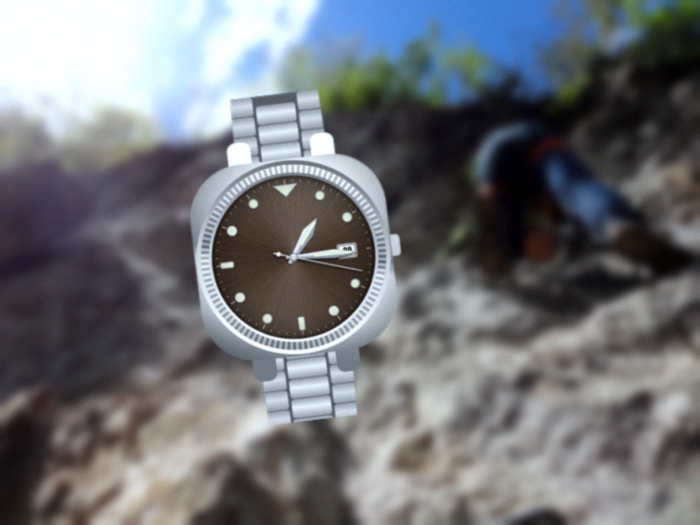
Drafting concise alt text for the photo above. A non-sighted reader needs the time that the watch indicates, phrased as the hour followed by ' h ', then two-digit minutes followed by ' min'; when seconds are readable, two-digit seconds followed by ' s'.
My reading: 1 h 15 min 18 s
